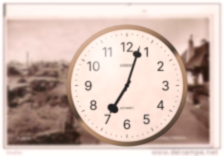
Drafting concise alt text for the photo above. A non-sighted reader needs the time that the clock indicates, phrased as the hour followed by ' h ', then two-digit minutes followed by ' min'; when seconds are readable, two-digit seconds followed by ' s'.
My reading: 7 h 03 min
